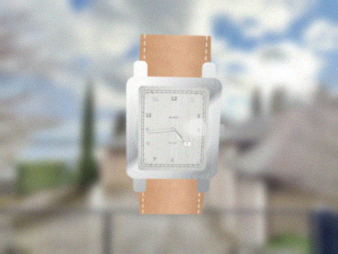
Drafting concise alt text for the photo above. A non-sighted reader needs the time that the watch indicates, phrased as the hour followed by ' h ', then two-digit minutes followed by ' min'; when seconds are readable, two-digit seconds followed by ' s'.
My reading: 4 h 44 min
